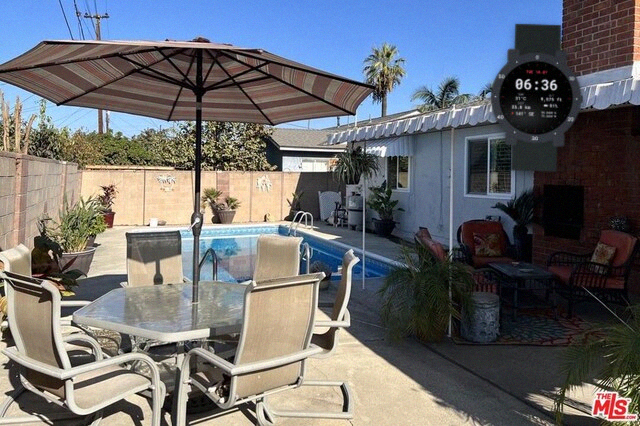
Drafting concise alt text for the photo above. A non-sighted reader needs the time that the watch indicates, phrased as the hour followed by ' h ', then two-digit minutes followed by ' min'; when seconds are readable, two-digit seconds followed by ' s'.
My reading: 6 h 36 min
